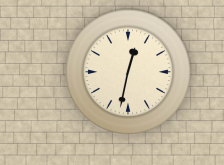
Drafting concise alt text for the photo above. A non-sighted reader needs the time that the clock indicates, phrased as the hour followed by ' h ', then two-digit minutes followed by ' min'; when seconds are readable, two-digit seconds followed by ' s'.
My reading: 12 h 32 min
